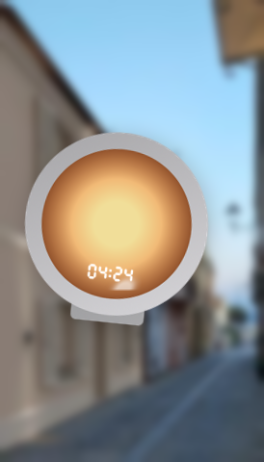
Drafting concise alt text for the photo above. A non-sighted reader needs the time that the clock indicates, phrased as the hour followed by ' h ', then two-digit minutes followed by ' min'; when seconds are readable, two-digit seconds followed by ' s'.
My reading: 4 h 24 min
